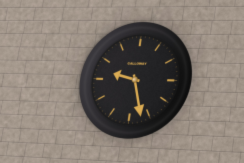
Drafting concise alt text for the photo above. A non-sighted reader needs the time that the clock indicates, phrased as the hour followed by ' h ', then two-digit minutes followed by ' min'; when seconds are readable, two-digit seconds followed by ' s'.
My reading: 9 h 27 min
